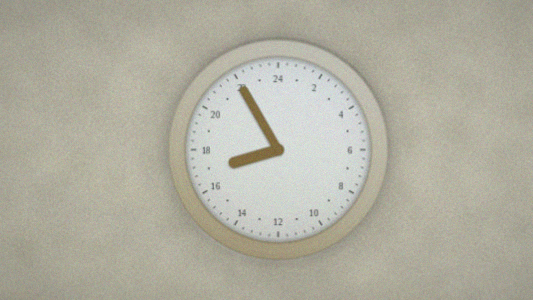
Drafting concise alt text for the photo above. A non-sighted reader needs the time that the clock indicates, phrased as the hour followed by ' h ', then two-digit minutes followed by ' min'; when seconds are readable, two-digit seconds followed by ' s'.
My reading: 16 h 55 min
